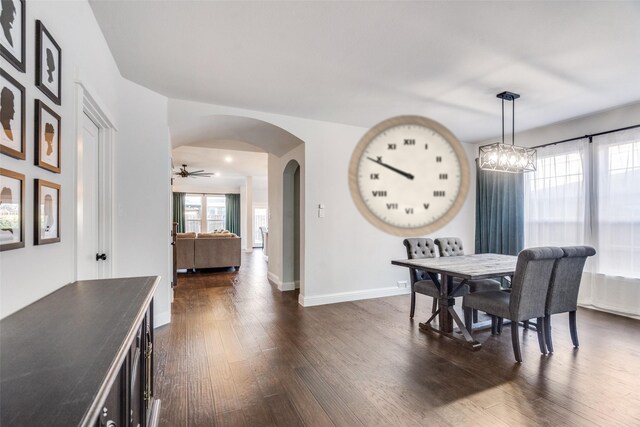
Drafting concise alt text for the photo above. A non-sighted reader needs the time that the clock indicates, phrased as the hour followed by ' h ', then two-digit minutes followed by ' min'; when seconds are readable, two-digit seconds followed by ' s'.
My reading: 9 h 49 min
